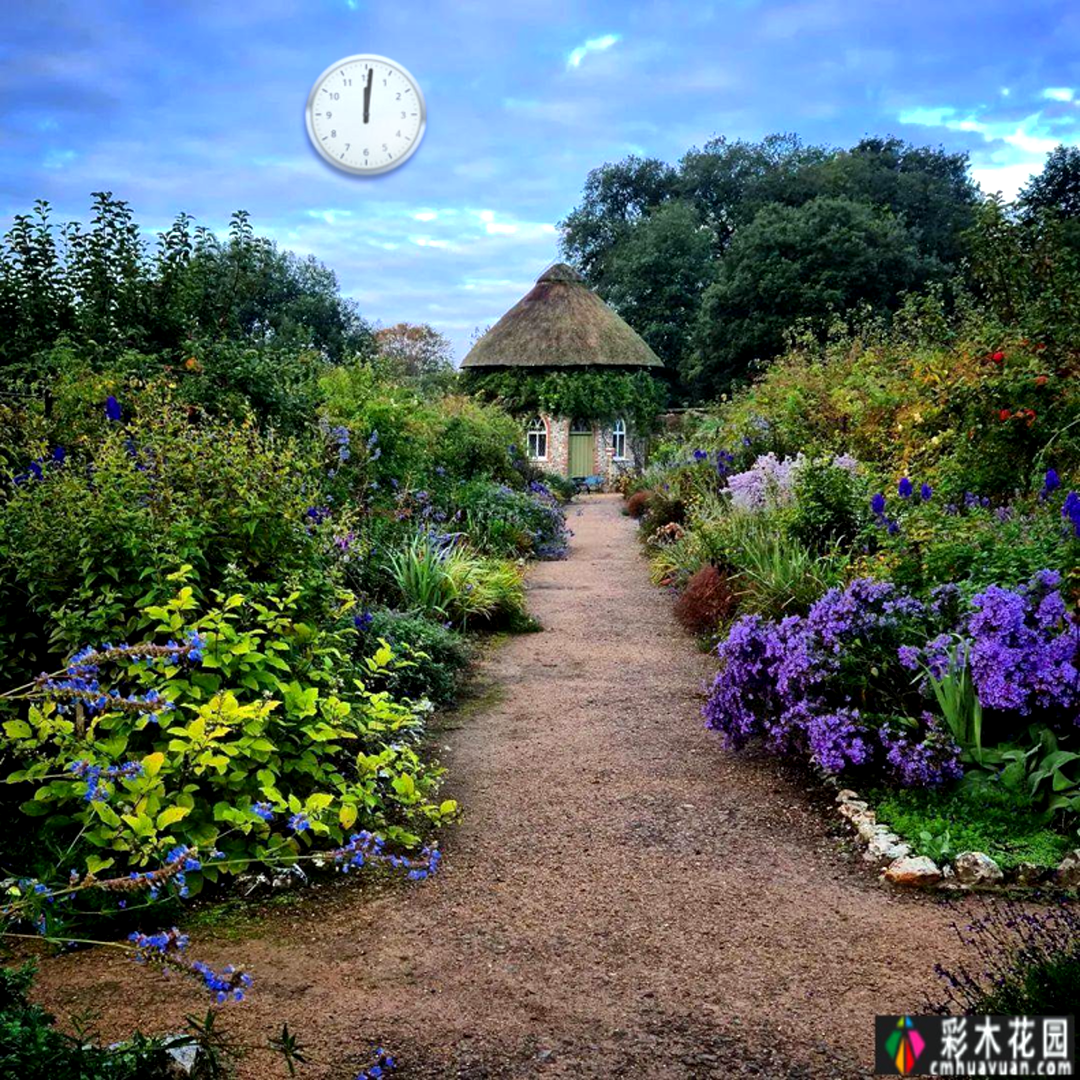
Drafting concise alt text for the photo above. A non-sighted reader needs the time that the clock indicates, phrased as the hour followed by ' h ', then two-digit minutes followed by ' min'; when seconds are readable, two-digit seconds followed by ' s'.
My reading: 12 h 01 min
